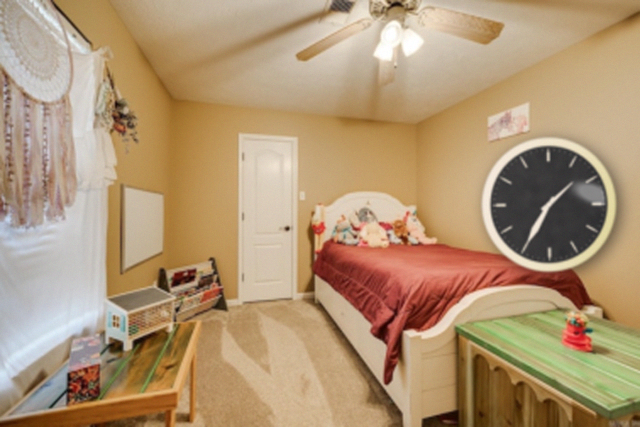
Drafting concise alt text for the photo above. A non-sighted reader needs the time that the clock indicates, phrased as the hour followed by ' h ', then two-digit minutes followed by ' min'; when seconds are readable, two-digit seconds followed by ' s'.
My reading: 1 h 35 min
